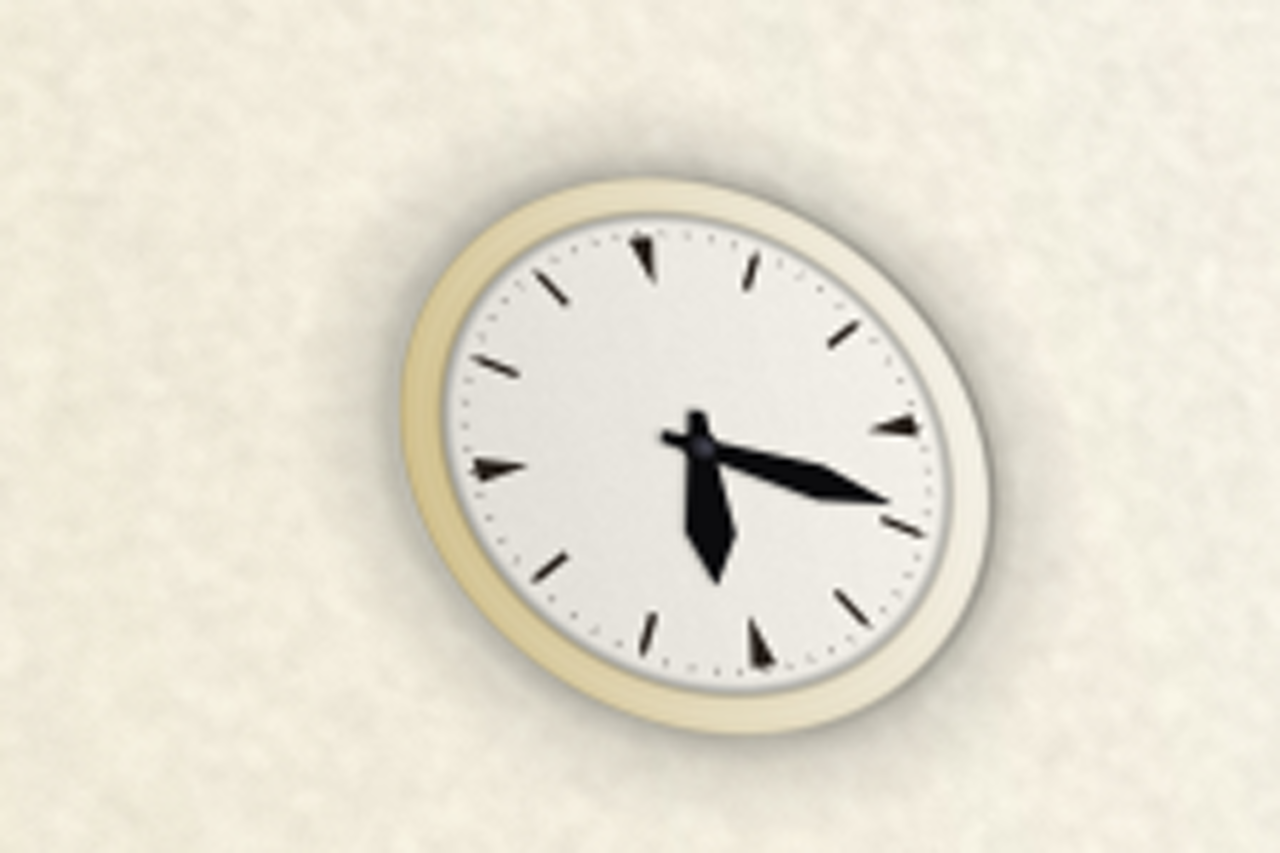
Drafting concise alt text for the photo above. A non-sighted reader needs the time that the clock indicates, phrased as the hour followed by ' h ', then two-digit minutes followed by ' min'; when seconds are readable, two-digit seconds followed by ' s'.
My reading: 6 h 19 min
